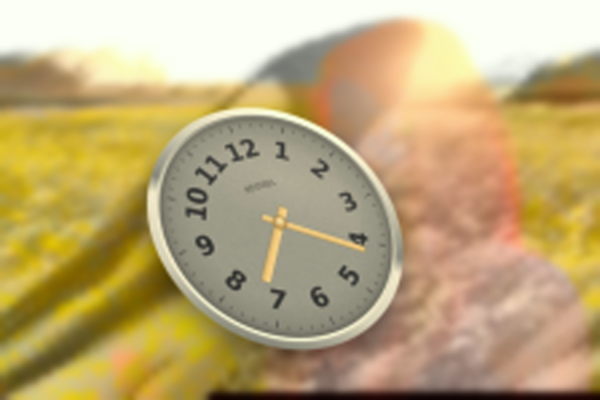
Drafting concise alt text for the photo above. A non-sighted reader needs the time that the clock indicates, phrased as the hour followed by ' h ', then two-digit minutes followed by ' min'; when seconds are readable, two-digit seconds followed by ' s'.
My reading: 7 h 21 min
